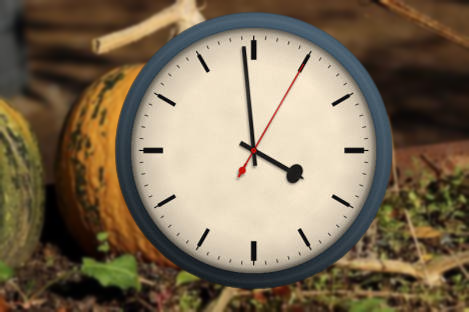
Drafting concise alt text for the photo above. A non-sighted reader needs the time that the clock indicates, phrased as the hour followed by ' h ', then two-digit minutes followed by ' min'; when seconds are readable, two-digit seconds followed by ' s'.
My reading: 3 h 59 min 05 s
